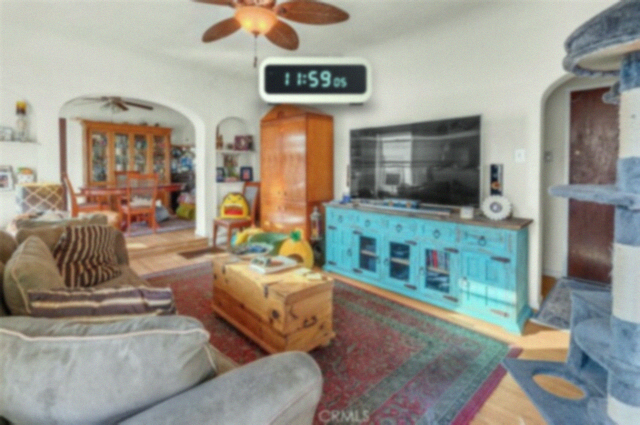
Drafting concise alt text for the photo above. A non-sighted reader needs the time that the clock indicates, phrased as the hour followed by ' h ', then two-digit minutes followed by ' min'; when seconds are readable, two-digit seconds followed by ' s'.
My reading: 11 h 59 min
